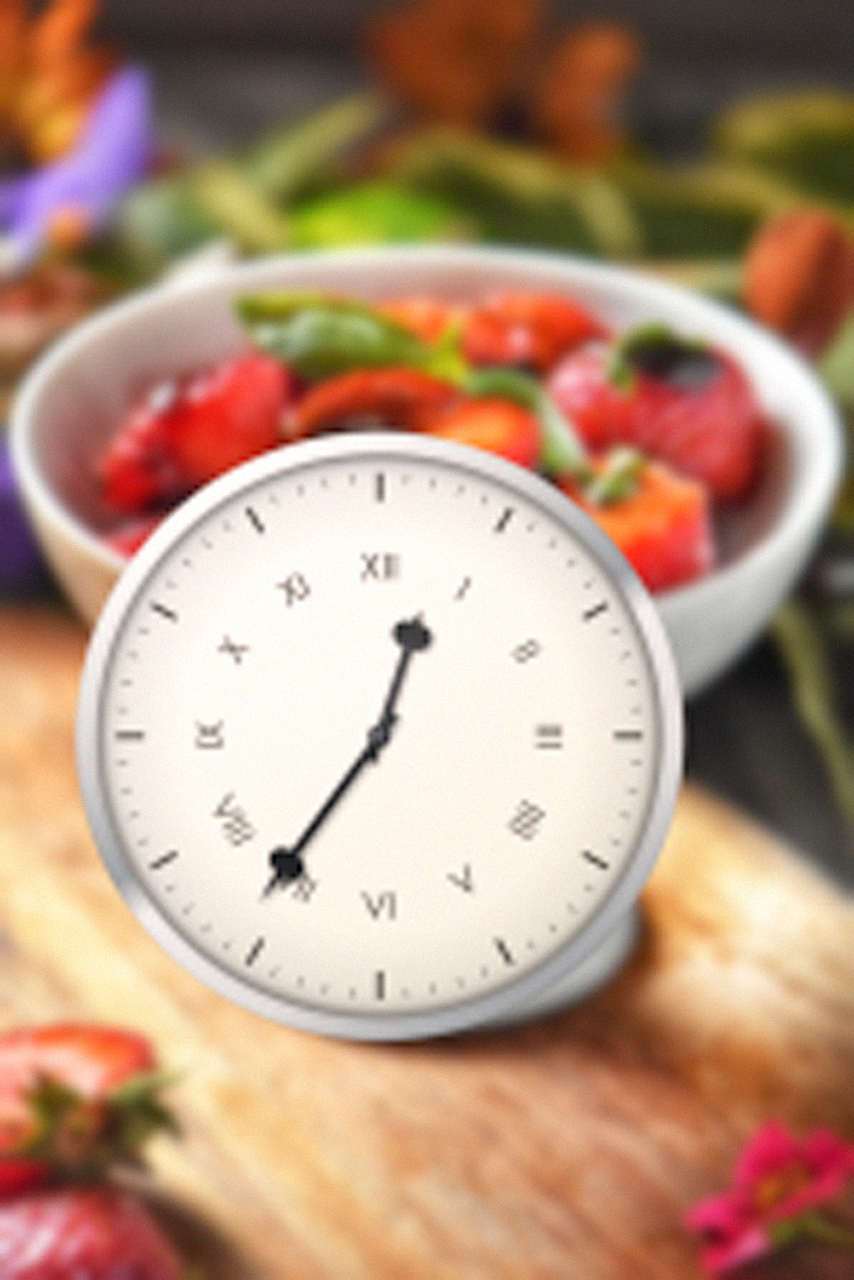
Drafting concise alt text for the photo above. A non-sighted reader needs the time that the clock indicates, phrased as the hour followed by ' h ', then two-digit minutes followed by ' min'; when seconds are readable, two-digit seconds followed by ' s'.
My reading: 12 h 36 min
